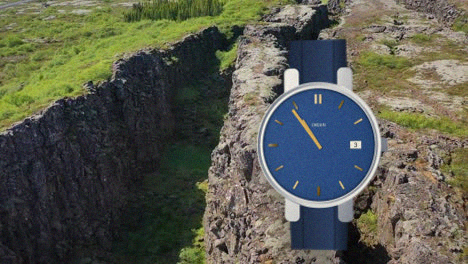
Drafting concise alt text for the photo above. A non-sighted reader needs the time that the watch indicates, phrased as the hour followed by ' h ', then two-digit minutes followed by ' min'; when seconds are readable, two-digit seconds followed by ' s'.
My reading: 10 h 54 min
